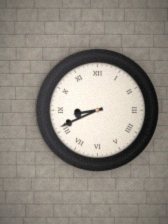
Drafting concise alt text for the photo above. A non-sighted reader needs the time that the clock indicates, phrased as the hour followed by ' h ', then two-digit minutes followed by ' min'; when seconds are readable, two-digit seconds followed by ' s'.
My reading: 8 h 41 min
